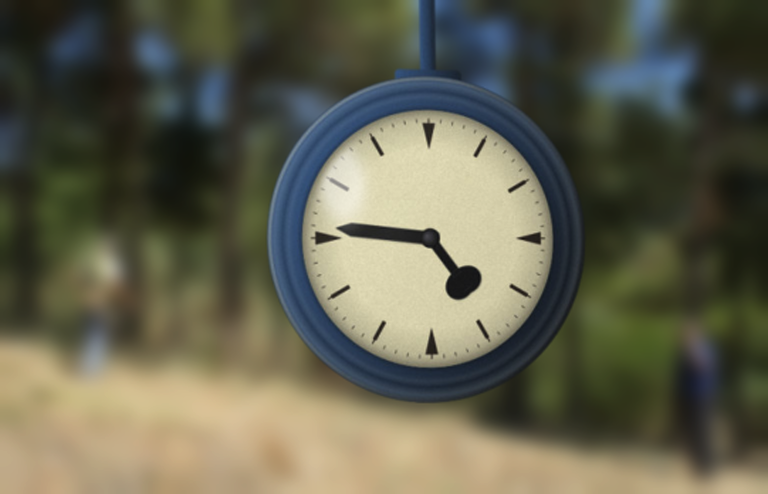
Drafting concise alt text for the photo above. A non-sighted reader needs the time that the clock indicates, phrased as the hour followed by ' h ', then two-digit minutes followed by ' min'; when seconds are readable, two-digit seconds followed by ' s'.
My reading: 4 h 46 min
